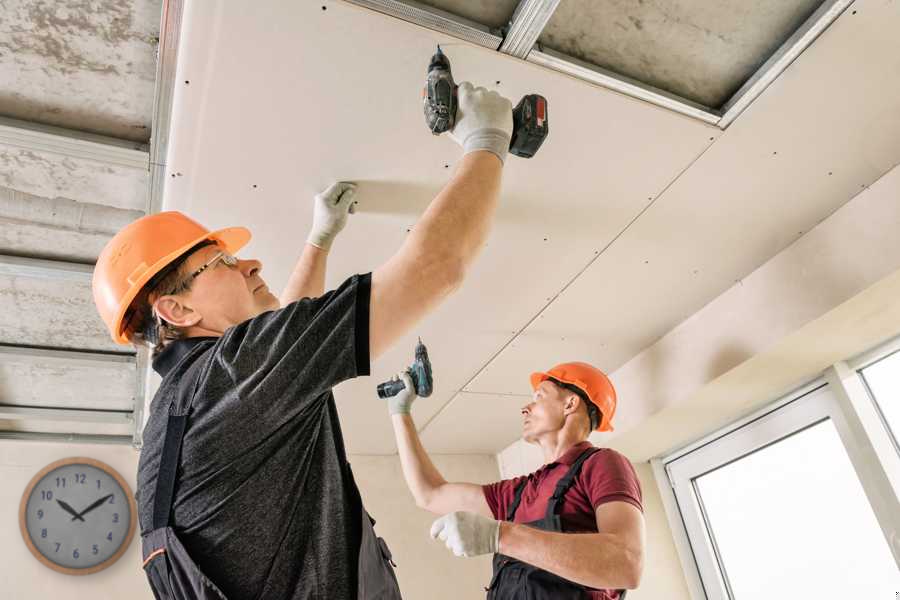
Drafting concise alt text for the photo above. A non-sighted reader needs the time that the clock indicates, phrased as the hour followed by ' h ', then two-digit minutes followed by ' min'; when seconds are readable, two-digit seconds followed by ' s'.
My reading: 10 h 09 min
